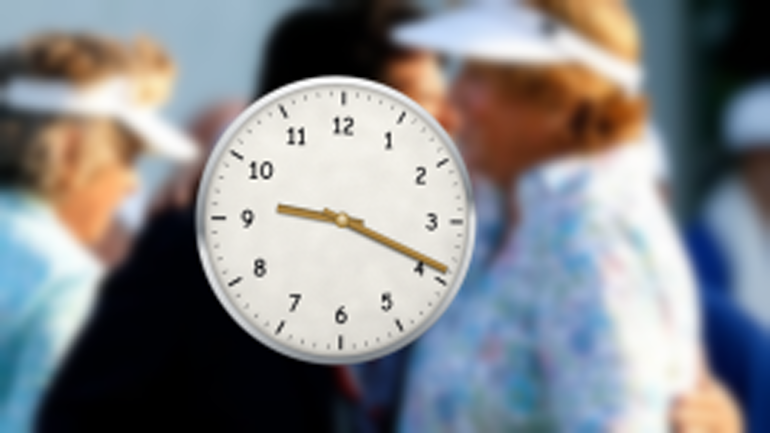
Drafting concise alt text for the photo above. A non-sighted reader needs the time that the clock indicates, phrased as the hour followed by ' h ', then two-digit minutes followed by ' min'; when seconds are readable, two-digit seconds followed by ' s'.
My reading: 9 h 19 min
